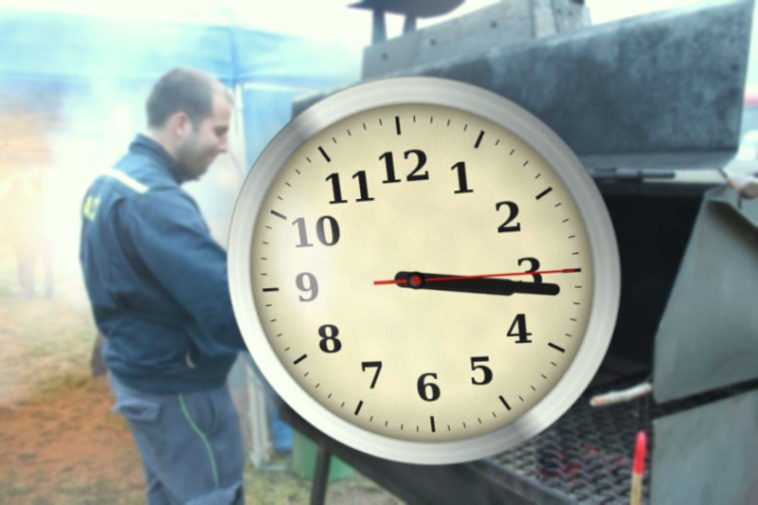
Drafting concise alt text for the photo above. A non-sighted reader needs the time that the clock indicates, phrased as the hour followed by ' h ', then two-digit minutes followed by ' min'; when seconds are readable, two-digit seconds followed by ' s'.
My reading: 3 h 16 min 15 s
